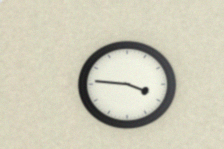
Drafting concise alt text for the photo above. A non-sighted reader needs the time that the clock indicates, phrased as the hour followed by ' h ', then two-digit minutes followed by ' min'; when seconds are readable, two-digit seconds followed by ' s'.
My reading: 3 h 46 min
